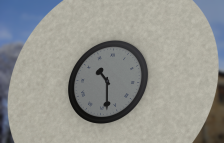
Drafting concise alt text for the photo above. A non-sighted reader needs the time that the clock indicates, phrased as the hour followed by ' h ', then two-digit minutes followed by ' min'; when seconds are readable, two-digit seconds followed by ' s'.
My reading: 10 h 28 min
